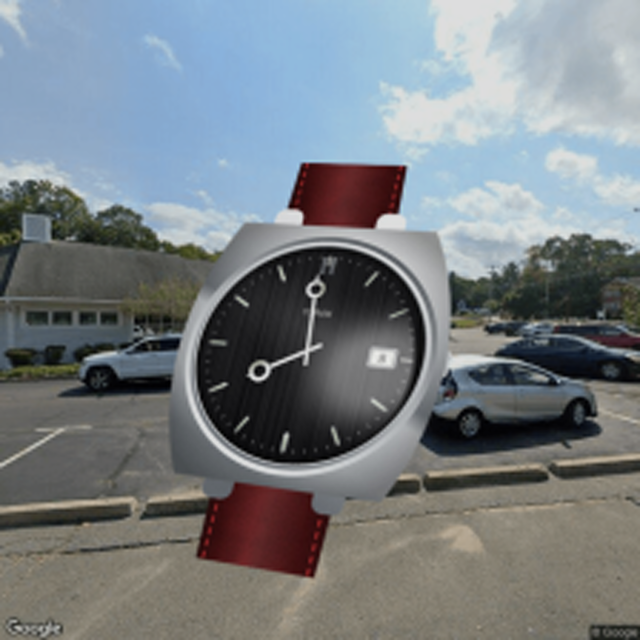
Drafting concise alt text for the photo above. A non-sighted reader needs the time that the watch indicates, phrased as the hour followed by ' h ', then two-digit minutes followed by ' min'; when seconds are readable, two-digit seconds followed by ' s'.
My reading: 7 h 59 min
